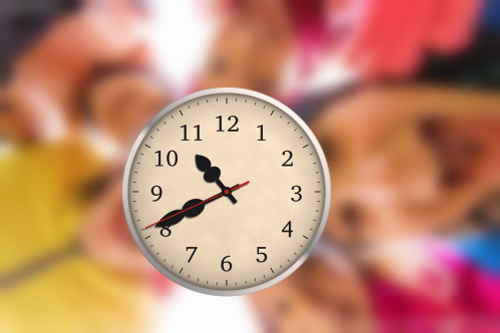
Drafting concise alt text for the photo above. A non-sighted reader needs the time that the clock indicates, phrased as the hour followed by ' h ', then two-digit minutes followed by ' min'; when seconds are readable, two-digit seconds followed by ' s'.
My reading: 10 h 40 min 41 s
